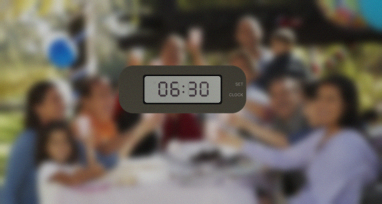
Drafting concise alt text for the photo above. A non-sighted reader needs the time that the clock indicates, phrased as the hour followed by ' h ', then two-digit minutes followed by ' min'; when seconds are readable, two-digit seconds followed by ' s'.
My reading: 6 h 30 min
